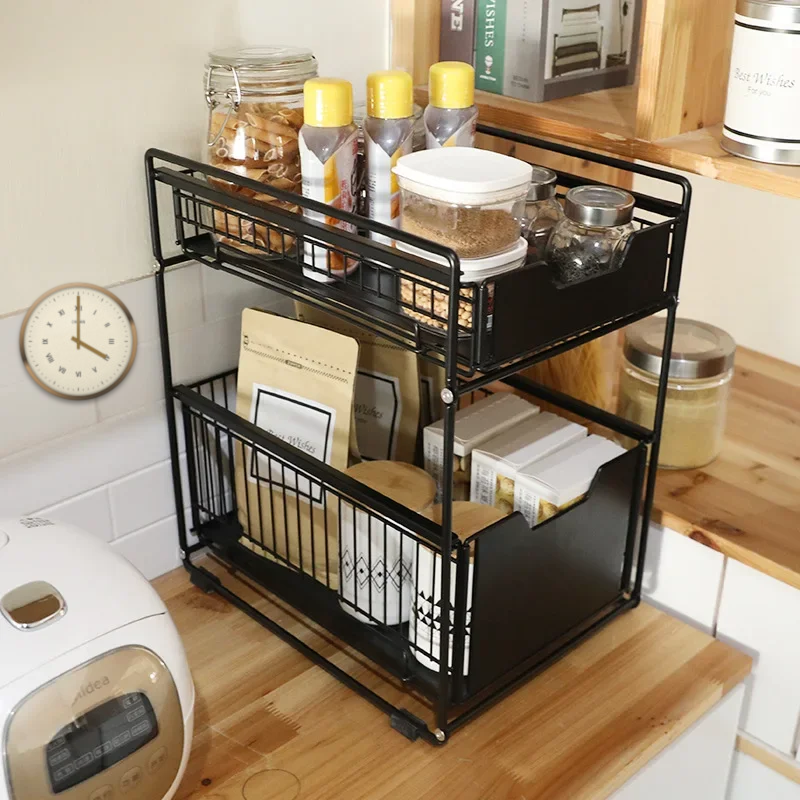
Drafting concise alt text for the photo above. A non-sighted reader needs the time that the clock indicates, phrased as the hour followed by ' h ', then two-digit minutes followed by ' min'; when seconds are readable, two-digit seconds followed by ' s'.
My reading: 4 h 00 min
